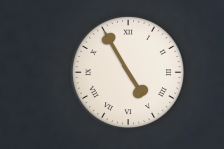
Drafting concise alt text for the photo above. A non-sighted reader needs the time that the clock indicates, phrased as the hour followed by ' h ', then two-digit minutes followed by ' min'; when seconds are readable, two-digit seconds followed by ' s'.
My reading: 4 h 55 min
